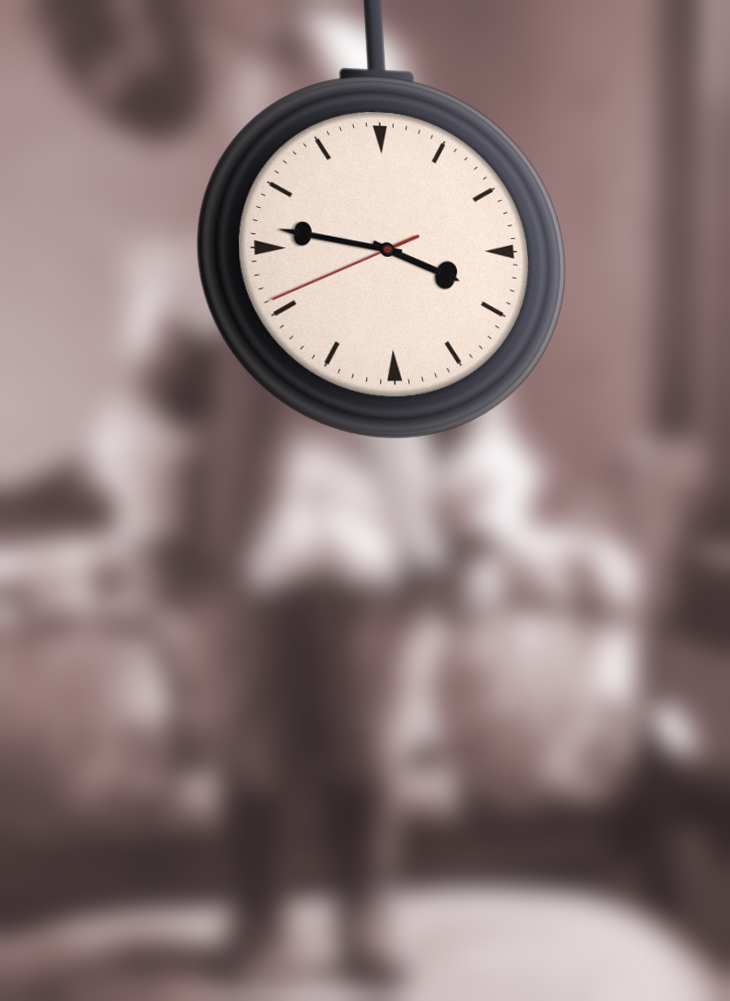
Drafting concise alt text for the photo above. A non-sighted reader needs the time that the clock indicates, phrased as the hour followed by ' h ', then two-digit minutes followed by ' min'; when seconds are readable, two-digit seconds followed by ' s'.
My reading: 3 h 46 min 41 s
